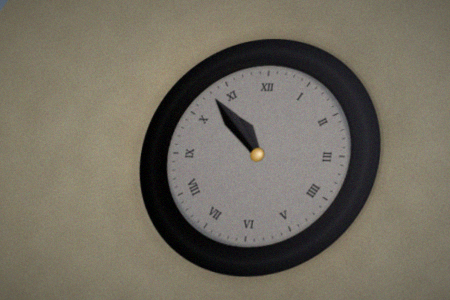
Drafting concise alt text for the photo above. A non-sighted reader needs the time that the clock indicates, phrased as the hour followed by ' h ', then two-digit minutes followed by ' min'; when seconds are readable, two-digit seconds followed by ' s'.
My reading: 10 h 53 min
